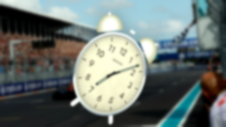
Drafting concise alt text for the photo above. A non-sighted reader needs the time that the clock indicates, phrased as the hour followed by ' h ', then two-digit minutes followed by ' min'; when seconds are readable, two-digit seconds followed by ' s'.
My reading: 7 h 08 min
